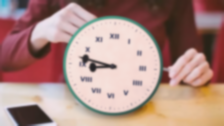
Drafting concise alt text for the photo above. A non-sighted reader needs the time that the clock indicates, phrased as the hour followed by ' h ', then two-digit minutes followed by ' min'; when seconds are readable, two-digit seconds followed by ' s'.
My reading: 8 h 47 min
